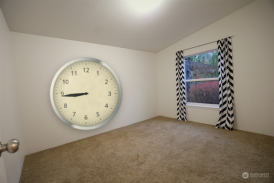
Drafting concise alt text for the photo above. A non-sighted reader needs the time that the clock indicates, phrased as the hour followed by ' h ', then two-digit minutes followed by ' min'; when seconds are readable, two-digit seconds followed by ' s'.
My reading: 8 h 44 min
